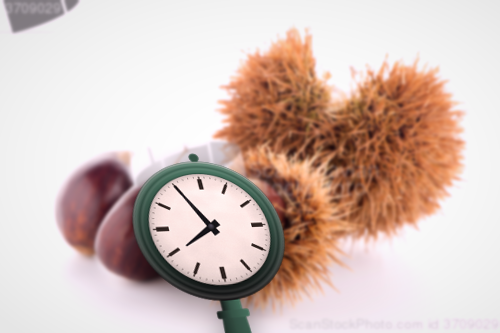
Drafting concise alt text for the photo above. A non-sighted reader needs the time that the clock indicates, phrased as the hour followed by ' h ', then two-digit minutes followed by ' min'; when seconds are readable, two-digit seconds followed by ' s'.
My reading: 7 h 55 min
